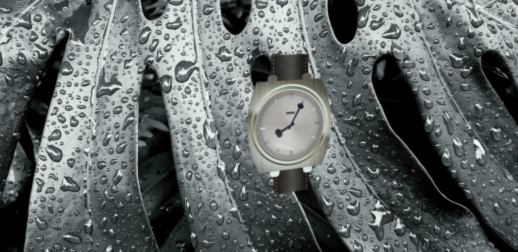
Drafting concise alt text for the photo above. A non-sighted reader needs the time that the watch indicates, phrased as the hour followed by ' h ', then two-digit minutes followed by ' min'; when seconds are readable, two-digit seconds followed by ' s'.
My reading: 8 h 05 min
